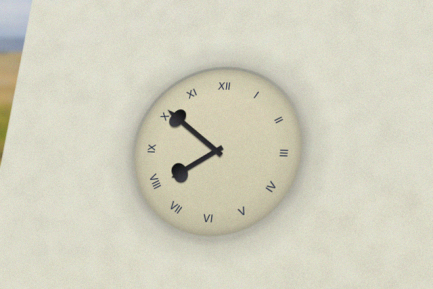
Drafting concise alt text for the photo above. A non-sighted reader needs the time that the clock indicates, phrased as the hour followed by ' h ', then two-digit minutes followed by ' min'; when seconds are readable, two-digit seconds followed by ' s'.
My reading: 7 h 51 min
